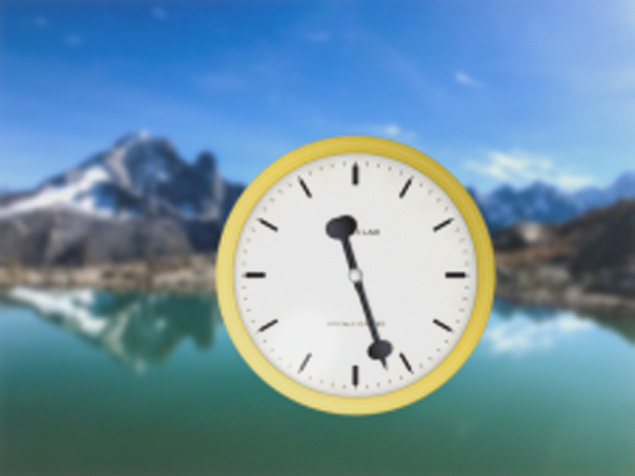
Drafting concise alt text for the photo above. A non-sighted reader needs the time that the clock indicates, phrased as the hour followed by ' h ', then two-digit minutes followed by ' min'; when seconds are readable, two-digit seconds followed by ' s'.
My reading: 11 h 27 min
